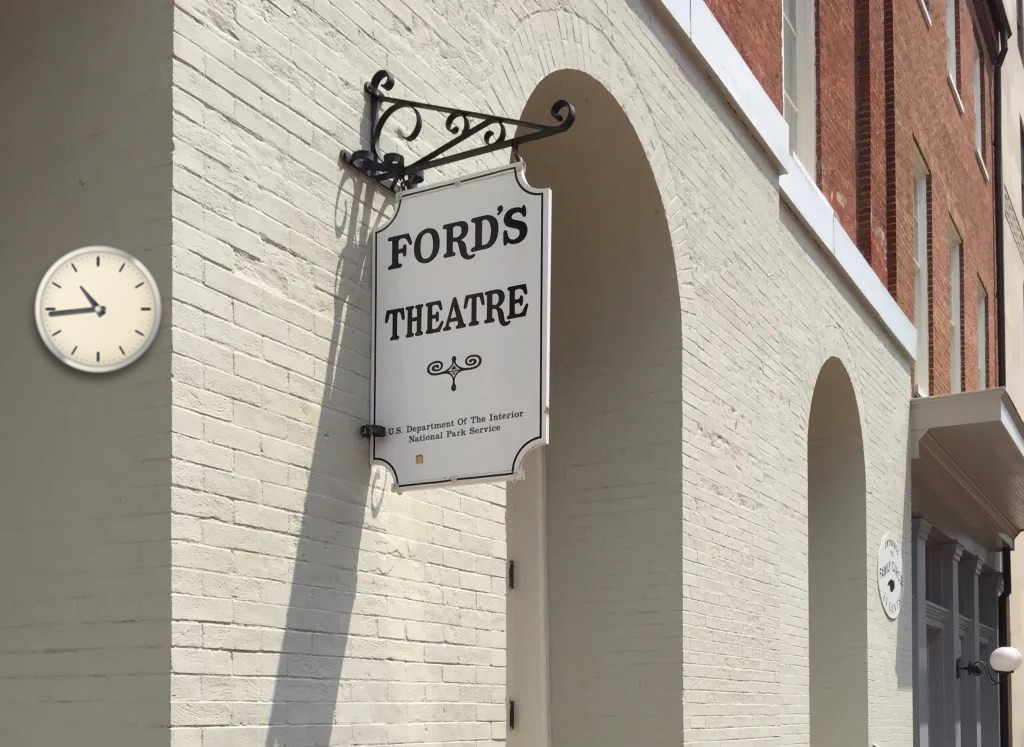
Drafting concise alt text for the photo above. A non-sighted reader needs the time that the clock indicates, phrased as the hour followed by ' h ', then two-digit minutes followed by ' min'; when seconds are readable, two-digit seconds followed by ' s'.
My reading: 10 h 44 min
